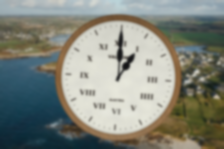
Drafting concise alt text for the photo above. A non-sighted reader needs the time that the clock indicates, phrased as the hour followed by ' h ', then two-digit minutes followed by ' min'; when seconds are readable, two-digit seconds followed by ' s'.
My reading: 1 h 00 min
